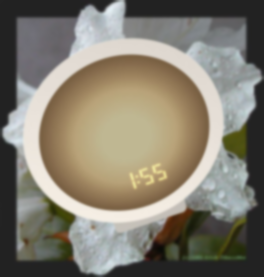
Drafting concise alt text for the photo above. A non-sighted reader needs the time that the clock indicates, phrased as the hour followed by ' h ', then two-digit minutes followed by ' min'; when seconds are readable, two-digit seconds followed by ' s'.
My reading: 1 h 55 min
